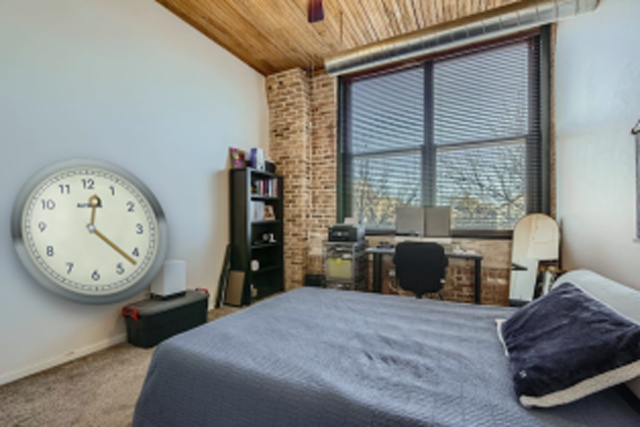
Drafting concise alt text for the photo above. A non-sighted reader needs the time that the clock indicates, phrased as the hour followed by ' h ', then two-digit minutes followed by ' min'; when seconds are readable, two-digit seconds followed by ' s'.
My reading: 12 h 22 min
